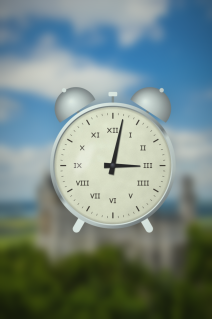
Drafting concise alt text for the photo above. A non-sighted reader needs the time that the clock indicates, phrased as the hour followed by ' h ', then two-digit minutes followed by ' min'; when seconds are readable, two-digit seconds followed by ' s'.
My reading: 3 h 02 min
